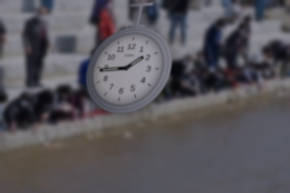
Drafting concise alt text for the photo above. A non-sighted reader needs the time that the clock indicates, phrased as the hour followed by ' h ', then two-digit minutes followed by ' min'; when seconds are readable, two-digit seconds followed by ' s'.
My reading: 1 h 44 min
